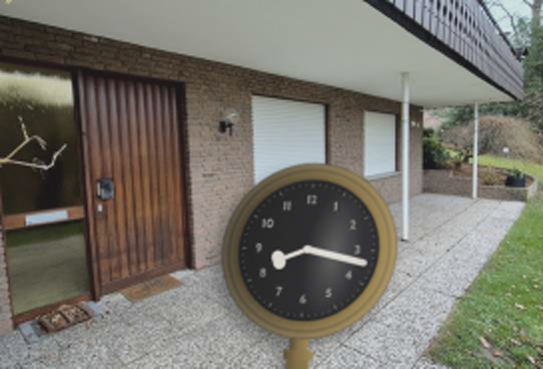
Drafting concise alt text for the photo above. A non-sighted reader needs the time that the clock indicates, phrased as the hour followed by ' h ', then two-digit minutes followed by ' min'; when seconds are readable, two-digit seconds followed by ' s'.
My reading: 8 h 17 min
